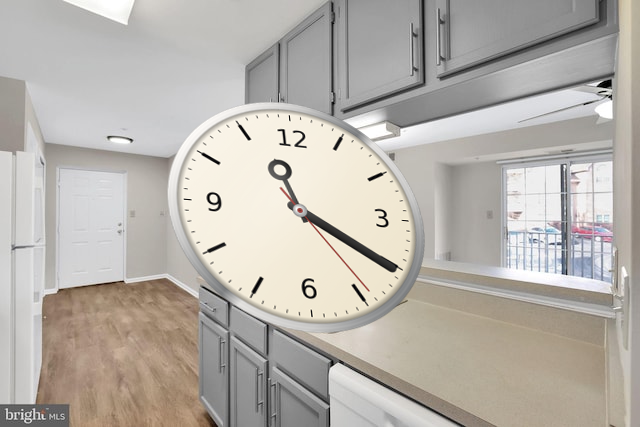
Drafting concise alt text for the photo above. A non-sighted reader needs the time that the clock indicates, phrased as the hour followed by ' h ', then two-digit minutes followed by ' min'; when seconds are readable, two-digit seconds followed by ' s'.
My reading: 11 h 20 min 24 s
